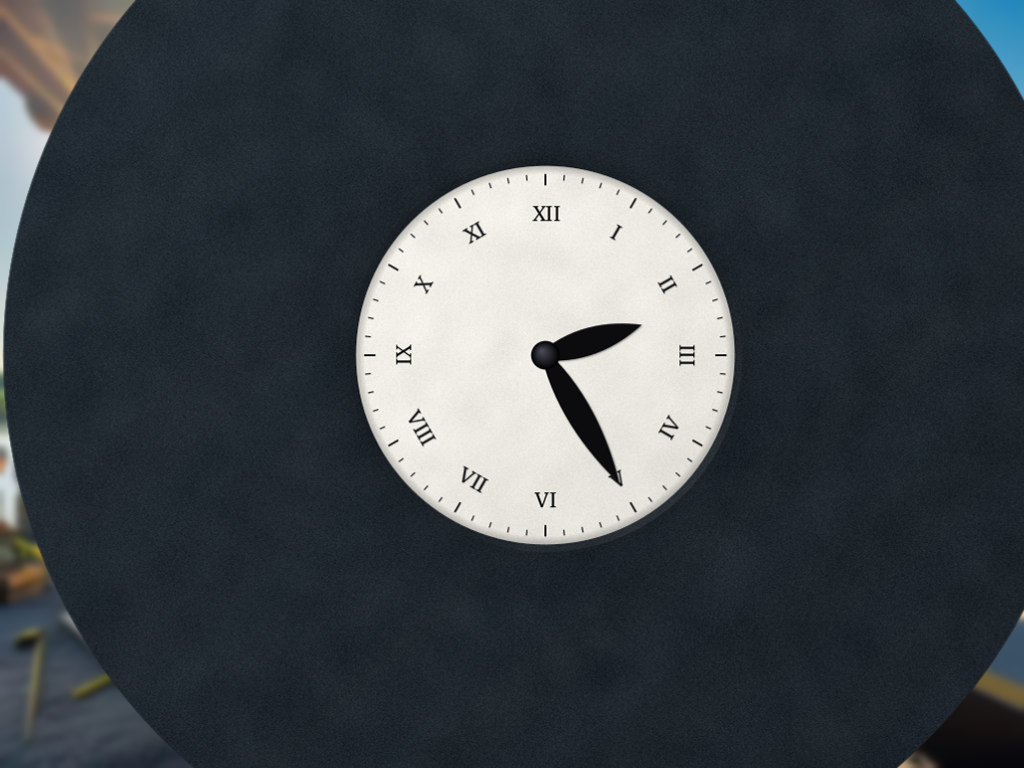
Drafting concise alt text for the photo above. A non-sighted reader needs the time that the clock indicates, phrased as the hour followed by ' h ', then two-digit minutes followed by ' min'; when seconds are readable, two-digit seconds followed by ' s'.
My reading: 2 h 25 min
